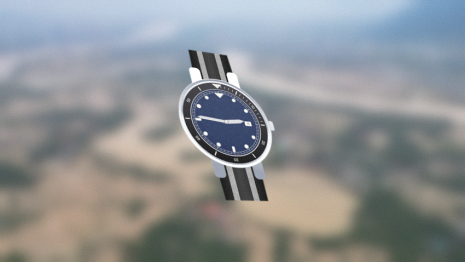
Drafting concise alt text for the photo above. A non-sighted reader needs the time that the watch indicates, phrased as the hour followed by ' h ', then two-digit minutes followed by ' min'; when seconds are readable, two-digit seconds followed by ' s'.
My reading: 2 h 46 min
